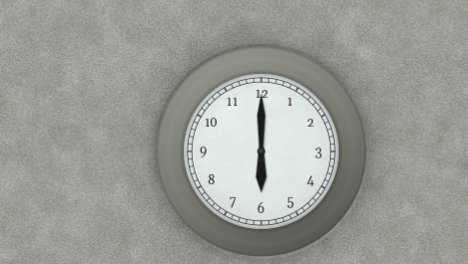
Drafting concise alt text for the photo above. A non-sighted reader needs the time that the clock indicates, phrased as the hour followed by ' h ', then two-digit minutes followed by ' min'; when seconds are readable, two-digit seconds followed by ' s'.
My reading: 6 h 00 min
